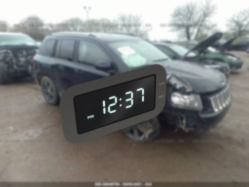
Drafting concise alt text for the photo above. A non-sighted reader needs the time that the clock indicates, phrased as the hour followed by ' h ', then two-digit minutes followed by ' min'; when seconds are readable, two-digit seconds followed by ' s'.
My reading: 12 h 37 min
